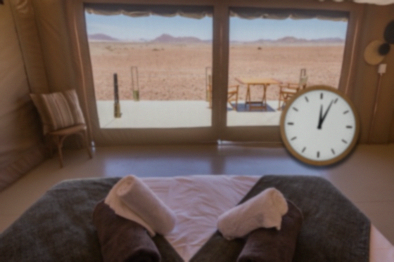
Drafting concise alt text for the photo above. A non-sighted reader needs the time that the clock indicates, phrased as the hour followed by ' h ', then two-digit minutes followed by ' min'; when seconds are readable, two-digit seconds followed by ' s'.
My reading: 12 h 04 min
